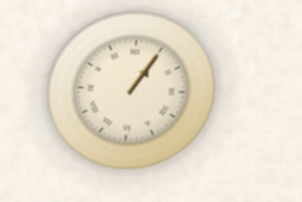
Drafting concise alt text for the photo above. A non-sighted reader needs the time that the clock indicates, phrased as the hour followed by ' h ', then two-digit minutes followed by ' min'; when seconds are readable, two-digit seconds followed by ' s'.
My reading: 1 h 05 min
